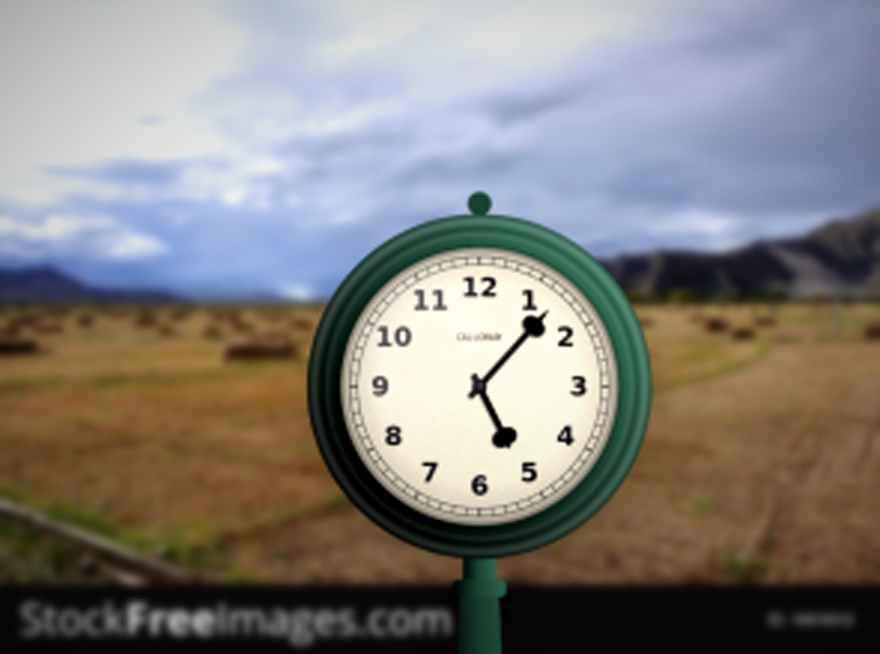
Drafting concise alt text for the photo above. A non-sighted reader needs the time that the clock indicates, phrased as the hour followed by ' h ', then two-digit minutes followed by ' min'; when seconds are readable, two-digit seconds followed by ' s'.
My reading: 5 h 07 min
